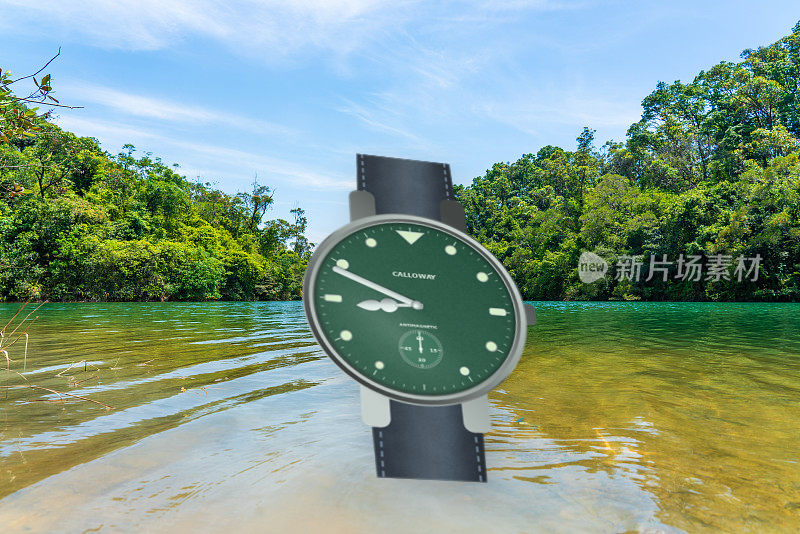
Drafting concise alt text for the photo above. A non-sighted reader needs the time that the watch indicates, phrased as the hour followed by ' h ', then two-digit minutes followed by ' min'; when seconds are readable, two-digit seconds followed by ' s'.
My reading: 8 h 49 min
